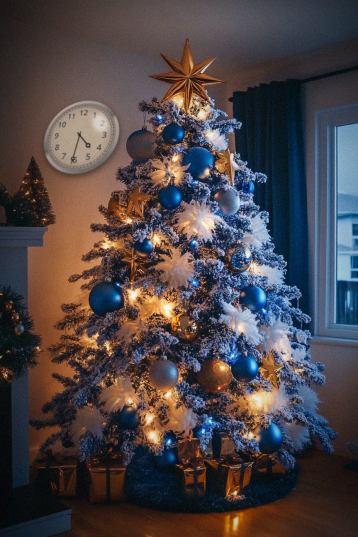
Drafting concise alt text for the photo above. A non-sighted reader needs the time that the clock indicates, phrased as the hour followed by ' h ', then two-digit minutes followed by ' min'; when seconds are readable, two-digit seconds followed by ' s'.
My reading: 4 h 31 min
